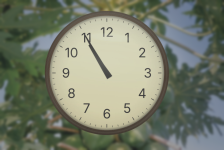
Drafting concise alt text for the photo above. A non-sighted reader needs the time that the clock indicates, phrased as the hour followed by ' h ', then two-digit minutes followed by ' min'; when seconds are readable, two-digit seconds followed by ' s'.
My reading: 10 h 55 min
